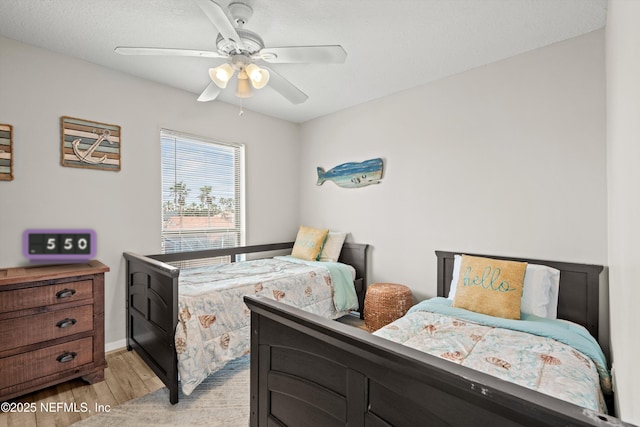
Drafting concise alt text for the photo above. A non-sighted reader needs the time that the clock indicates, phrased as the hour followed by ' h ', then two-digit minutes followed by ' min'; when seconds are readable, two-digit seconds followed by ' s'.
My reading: 5 h 50 min
